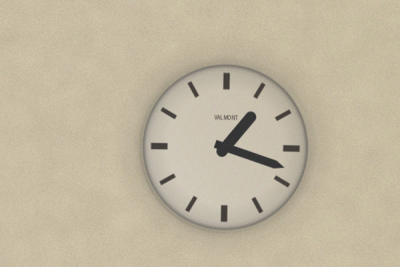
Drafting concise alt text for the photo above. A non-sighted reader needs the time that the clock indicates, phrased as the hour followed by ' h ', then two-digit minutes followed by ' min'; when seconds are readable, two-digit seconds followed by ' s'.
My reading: 1 h 18 min
